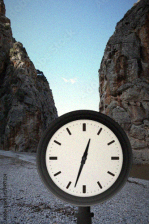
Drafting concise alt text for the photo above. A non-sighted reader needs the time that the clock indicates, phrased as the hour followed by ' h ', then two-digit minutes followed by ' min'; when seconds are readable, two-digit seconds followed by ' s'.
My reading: 12 h 33 min
